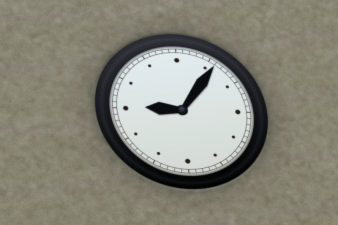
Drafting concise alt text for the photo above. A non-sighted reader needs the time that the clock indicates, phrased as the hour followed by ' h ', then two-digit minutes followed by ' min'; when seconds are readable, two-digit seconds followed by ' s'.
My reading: 9 h 06 min
